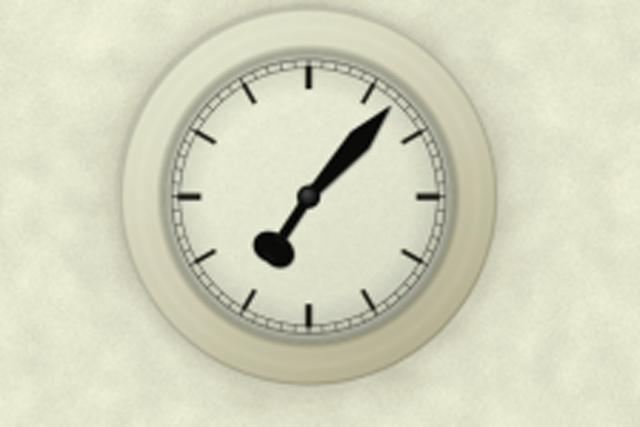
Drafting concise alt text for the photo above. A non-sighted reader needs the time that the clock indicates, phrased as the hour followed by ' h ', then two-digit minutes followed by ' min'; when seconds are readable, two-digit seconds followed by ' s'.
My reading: 7 h 07 min
